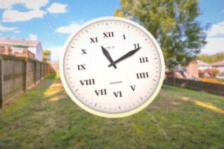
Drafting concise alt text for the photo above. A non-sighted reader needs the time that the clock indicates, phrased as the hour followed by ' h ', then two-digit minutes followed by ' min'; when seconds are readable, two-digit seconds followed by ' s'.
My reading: 11 h 11 min
